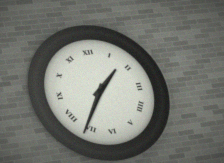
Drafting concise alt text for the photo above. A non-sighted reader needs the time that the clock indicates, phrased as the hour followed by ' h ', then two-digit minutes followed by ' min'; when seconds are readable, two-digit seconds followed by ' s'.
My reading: 1 h 36 min
